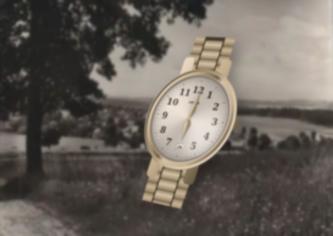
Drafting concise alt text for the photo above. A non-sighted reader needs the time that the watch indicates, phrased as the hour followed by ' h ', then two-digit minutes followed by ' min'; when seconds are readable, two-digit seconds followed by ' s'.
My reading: 6 h 01 min
